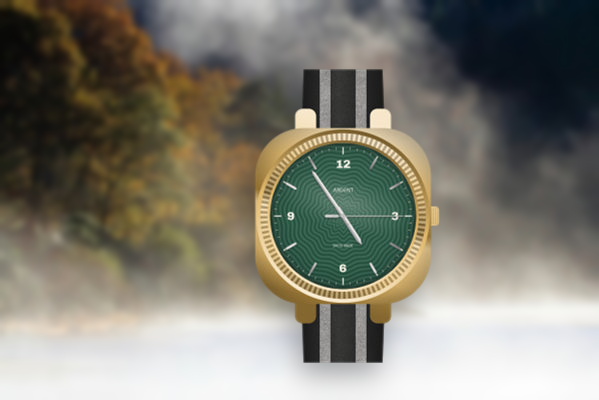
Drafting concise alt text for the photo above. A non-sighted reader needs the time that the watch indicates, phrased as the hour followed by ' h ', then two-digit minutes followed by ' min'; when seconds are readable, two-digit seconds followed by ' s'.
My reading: 4 h 54 min 15 s
